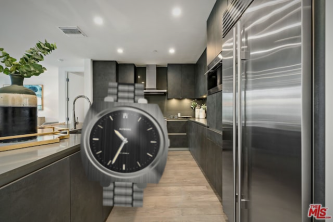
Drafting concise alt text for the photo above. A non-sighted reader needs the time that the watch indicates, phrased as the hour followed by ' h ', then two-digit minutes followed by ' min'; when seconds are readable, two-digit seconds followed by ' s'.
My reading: 10 h 34 min
